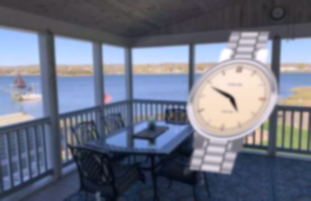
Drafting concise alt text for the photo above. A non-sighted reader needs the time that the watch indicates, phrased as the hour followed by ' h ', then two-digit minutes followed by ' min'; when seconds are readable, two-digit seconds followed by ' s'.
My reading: 4 h 49 min
